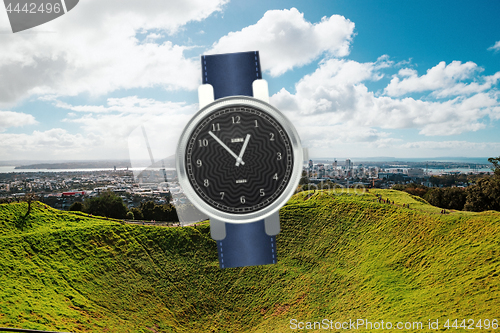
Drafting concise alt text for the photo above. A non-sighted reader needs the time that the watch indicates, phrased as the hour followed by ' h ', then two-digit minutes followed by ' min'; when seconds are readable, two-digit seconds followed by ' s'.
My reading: 12 h 53 min
